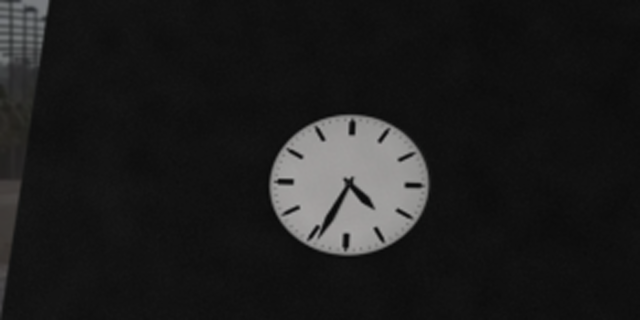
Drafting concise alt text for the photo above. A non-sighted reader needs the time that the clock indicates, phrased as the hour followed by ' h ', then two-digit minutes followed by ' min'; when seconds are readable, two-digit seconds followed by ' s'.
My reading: 4 h 34 min
